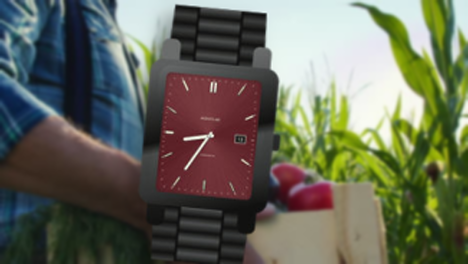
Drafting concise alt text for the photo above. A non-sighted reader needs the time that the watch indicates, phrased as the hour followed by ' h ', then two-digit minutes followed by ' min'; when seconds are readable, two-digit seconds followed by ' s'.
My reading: 8 h 35 min
